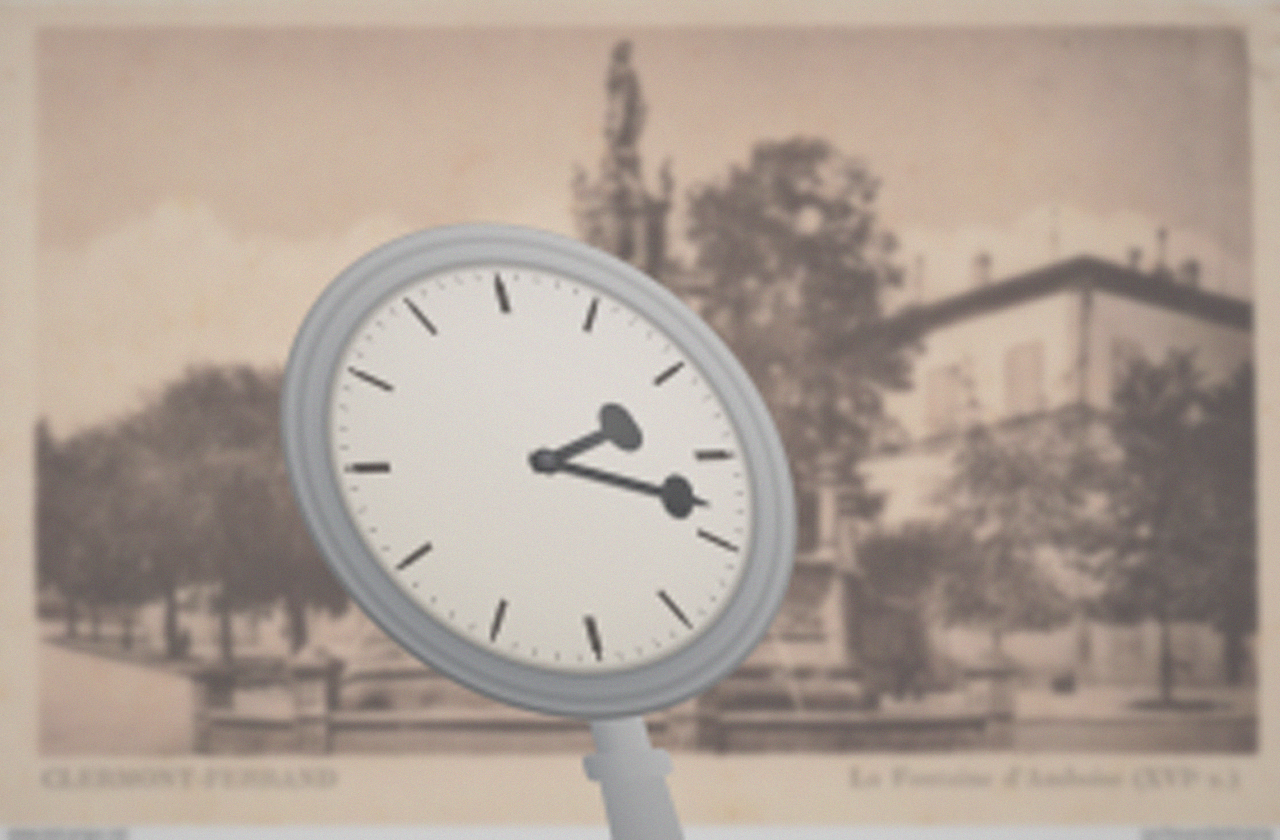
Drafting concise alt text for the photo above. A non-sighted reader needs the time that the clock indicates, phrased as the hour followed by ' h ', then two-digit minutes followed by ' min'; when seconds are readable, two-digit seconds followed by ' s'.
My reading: 2 h 18 min
